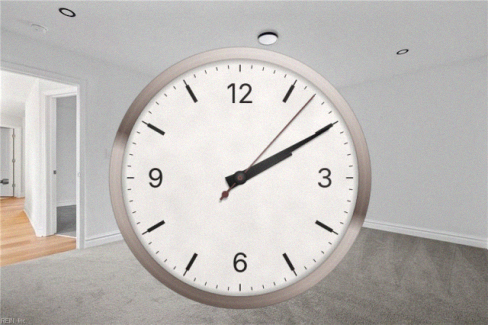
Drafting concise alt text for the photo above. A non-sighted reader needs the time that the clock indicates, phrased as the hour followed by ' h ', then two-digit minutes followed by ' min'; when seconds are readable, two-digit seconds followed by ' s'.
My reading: 2 h 10 min 07 s
